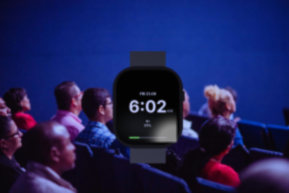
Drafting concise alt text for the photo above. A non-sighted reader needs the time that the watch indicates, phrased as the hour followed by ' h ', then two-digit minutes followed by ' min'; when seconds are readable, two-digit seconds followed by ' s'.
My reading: 6 h 02 min
